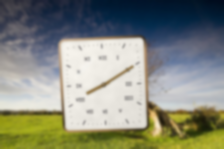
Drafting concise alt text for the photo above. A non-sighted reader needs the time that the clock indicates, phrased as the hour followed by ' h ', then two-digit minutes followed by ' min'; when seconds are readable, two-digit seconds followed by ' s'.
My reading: 8 h 10 min
